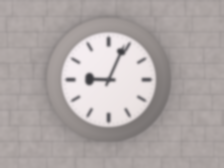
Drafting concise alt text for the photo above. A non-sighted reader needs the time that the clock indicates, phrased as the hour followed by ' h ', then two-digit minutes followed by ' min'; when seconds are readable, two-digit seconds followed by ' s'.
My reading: 9 h 04 min
